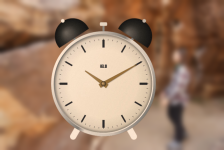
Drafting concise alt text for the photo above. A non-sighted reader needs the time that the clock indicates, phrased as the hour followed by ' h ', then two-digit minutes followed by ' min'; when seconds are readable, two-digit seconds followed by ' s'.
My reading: 10 h 10 min
